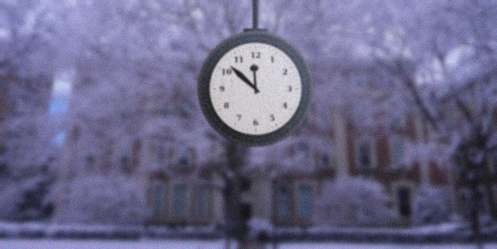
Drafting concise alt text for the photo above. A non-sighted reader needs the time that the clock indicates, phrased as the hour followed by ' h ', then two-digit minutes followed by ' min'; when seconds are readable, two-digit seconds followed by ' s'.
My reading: 11 h 52 min
